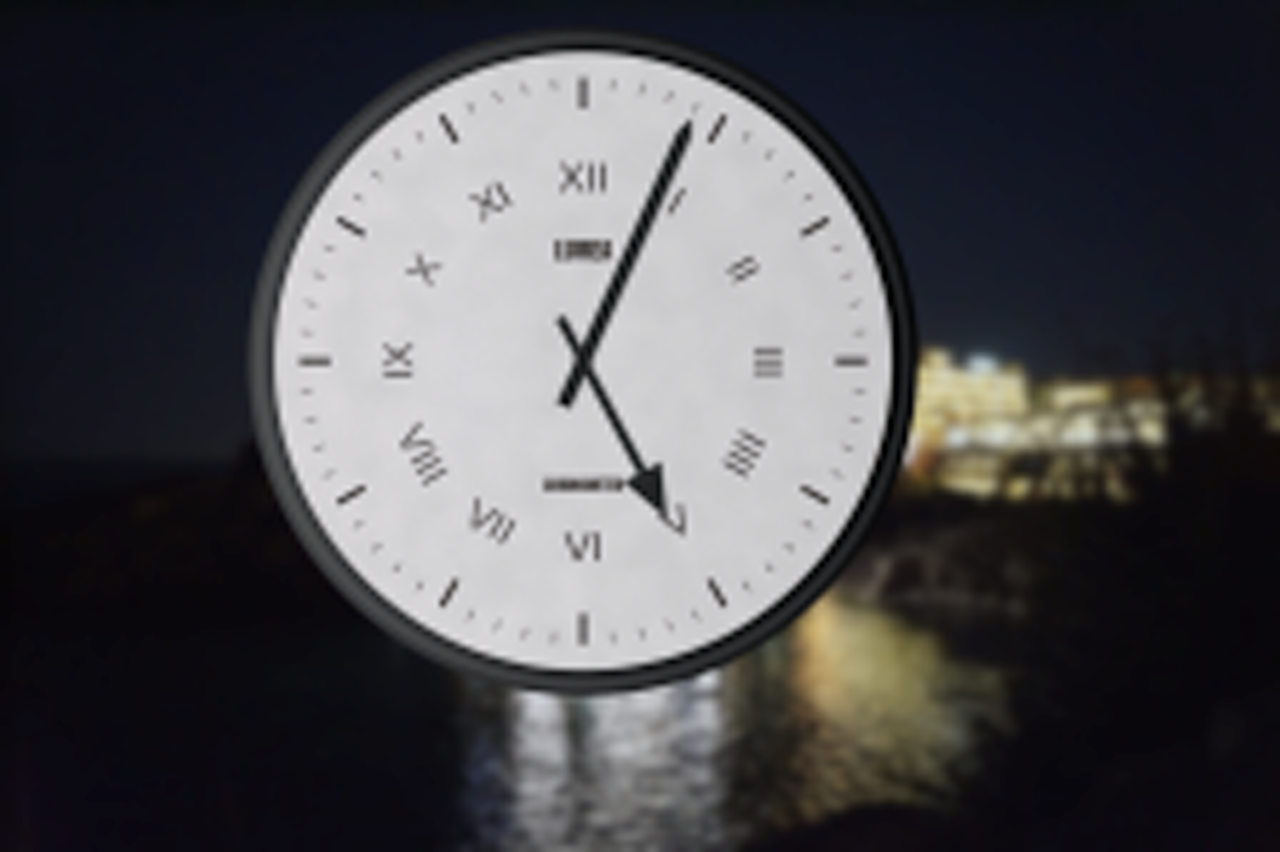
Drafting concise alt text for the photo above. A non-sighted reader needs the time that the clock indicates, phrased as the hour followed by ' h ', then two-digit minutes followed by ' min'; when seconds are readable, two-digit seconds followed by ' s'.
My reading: 5 h 04 min
